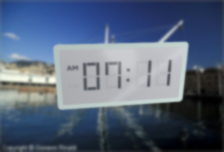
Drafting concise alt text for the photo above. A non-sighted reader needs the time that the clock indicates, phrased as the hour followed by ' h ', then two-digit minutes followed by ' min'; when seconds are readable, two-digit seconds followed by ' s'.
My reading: 7 h 11 min
